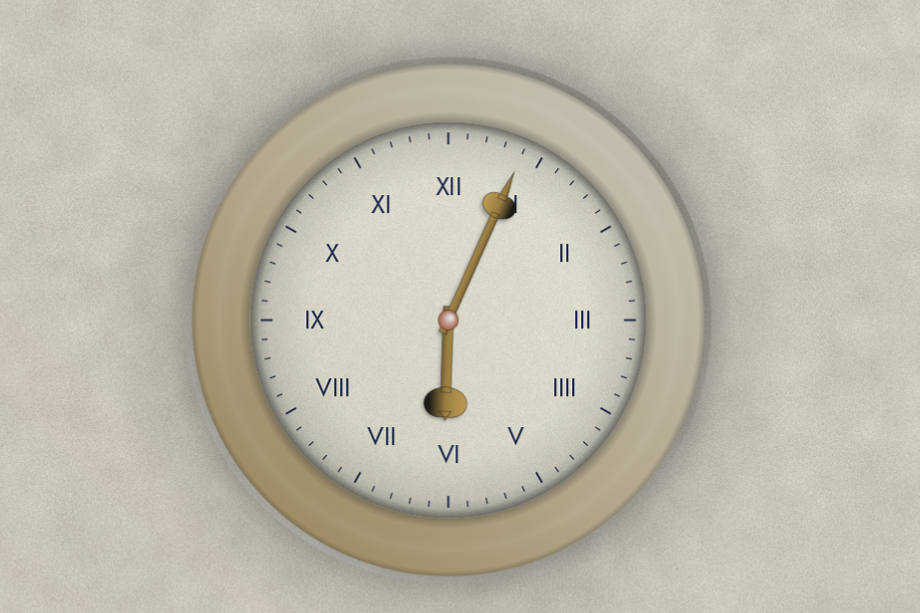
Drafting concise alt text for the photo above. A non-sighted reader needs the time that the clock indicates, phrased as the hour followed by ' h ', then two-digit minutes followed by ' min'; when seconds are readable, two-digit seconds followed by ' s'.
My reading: 6 h 04 min
